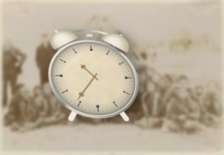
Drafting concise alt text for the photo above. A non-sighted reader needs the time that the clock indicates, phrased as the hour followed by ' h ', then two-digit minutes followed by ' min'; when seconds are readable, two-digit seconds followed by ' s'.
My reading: 10 h 36 min
